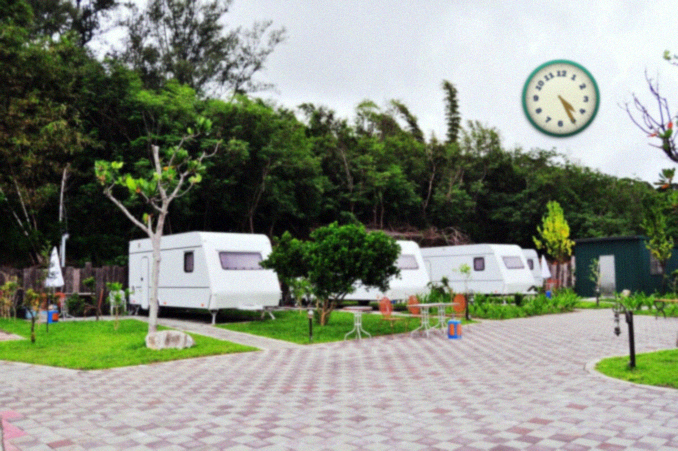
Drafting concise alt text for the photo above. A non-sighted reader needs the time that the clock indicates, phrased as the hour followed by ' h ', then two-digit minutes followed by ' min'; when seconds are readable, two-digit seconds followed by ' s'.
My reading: 4 h 25 min
